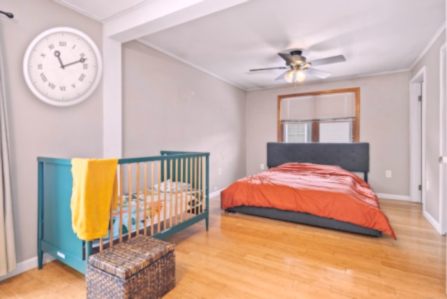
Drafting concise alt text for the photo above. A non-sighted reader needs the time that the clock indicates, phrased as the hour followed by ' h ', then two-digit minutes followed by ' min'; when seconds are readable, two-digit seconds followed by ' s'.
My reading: 11 h 12 min
